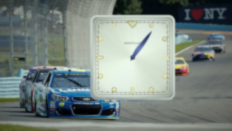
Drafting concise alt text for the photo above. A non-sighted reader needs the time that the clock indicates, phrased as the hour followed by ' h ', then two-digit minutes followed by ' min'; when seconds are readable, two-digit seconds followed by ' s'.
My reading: 1 h 06 min
